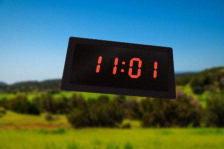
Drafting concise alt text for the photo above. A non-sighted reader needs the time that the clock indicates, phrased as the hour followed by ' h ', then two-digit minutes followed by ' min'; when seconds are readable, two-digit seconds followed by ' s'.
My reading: 11 h 01 min
